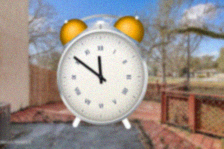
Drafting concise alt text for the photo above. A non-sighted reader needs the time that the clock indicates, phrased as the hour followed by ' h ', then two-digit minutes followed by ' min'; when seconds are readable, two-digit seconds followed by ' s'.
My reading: 11 h 51 min
